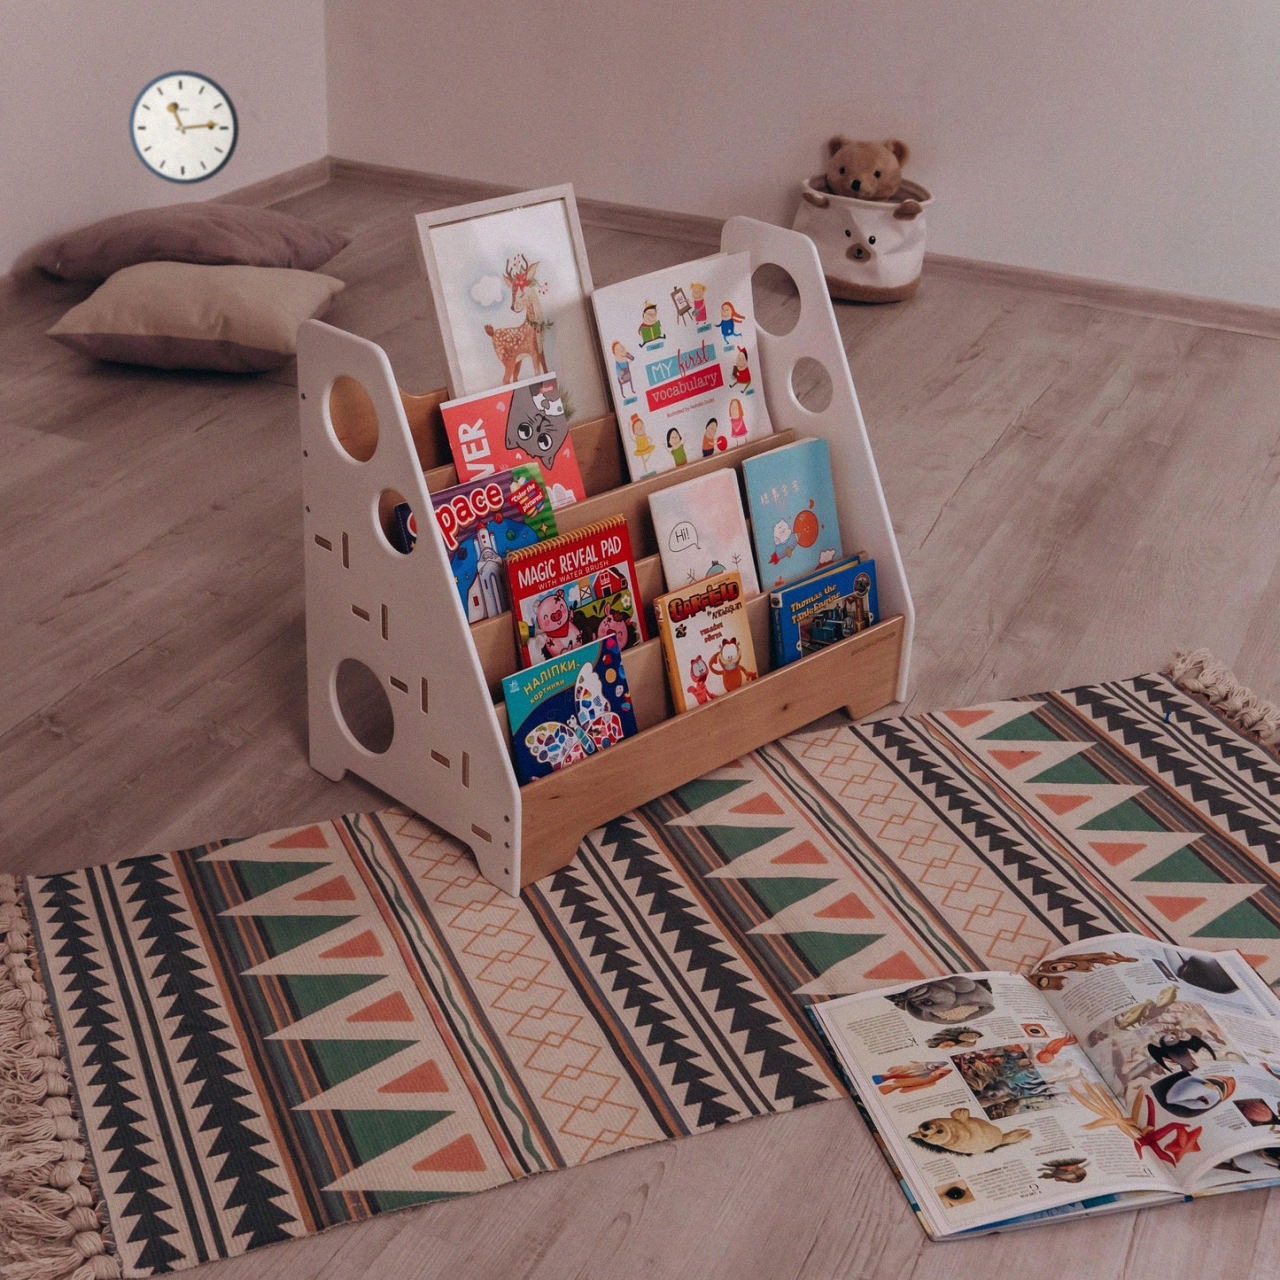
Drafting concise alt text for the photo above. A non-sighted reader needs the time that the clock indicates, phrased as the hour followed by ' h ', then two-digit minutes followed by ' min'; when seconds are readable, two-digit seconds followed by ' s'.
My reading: 11 h 14 min
